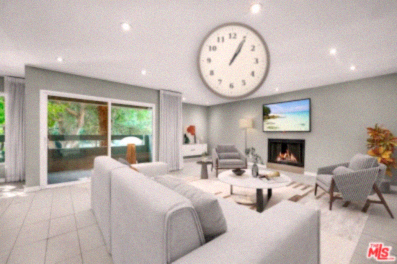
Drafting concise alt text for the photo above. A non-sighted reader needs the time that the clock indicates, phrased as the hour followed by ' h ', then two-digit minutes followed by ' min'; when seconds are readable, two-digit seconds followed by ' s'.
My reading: 1 h 05 min
